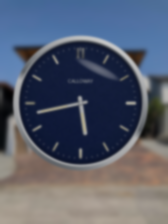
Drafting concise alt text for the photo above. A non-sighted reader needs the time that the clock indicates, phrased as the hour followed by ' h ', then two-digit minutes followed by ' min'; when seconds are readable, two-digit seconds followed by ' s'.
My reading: 5 h 43 min
